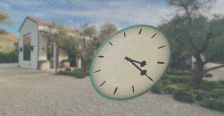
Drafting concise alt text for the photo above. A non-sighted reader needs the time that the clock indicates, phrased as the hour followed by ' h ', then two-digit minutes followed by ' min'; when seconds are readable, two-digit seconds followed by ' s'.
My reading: 3 h 20 min
